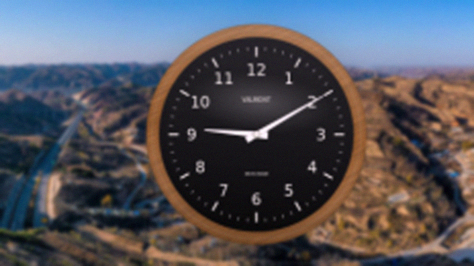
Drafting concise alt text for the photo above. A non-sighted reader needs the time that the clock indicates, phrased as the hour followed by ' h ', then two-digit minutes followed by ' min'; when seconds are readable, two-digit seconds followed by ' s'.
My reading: 9 h 10 min
